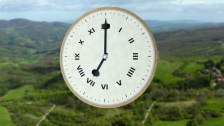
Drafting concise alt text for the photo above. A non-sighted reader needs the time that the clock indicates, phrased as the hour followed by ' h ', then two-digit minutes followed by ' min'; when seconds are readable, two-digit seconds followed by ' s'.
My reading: 7 h 00 min
